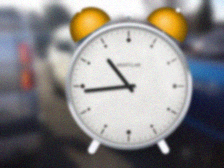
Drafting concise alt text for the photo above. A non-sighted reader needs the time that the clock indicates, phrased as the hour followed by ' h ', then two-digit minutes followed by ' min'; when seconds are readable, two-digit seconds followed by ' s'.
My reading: 10 h 44 min
